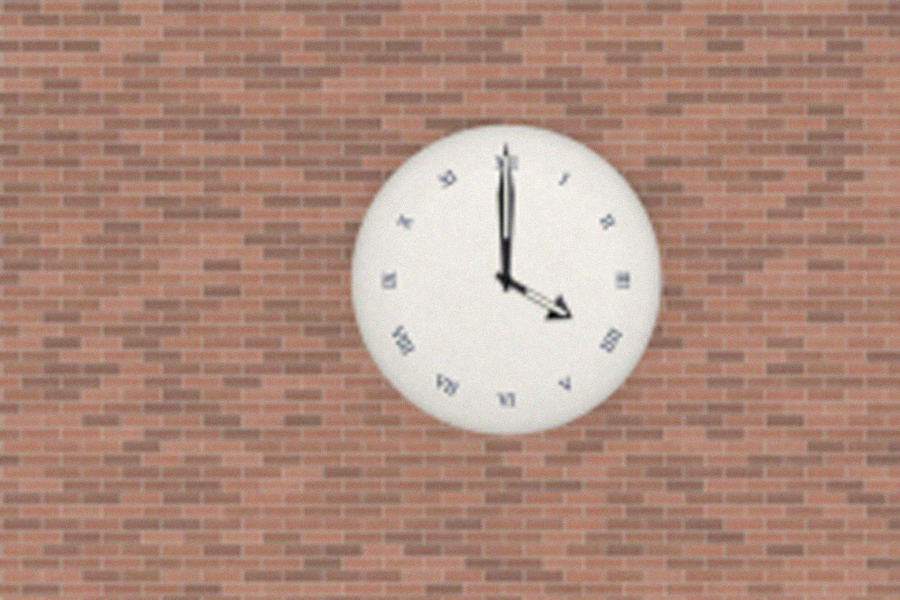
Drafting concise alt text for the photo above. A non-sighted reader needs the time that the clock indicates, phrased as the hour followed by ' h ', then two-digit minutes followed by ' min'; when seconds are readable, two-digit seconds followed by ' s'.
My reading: 4 h 00 min
